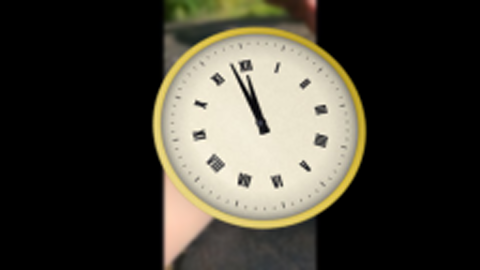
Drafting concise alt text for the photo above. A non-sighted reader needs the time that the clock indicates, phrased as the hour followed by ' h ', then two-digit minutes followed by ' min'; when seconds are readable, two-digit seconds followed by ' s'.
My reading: 11 h 58 min
